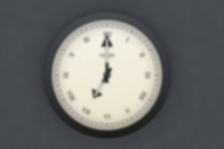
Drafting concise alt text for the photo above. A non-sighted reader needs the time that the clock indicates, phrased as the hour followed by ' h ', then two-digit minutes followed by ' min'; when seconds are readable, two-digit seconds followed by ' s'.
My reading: 7 h 00 min
